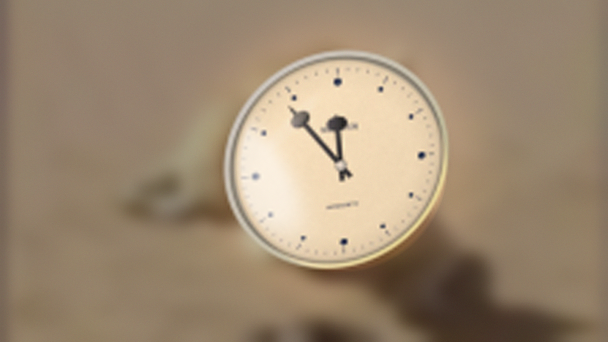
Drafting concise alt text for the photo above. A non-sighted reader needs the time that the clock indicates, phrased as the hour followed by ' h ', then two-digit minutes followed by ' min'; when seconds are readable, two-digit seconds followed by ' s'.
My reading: 11 h 54 min
